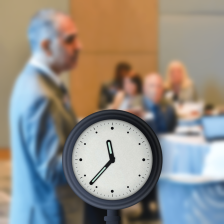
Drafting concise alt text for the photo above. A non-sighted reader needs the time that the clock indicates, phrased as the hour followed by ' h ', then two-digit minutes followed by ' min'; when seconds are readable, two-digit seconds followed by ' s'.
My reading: 11 h 37 min
